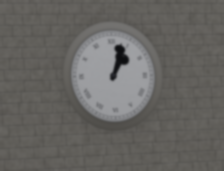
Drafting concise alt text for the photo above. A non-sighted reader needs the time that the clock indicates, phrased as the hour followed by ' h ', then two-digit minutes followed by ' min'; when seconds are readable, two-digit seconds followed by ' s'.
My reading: 1 h 03 min
